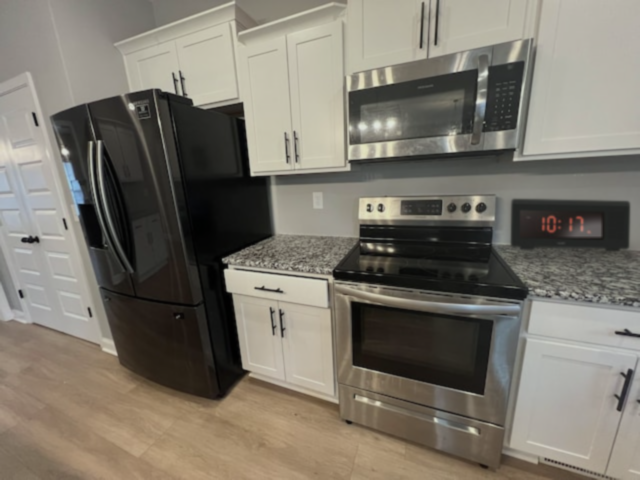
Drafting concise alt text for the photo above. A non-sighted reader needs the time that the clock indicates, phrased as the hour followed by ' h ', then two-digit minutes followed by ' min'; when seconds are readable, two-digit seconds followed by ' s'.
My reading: 10 h 17 min
